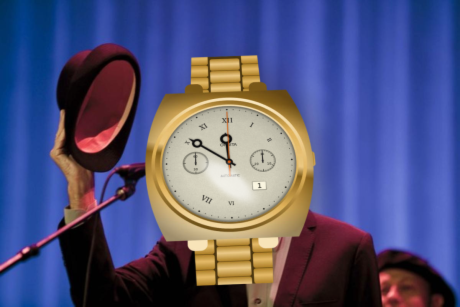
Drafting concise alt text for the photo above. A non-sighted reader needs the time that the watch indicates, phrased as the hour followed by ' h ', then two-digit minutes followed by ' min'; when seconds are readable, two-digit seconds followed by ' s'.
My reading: 11 h 51 min
